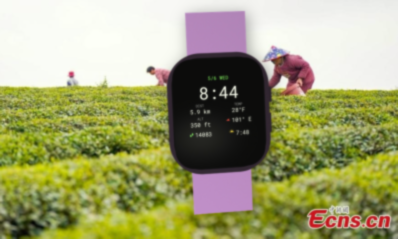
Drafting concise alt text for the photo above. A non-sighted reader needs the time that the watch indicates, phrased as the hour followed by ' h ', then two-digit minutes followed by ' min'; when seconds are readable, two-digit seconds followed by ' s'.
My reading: 8 h 44 min
